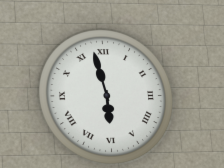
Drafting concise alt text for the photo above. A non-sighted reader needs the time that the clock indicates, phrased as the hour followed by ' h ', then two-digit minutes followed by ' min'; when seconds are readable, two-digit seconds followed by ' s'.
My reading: 5 h 58 min
